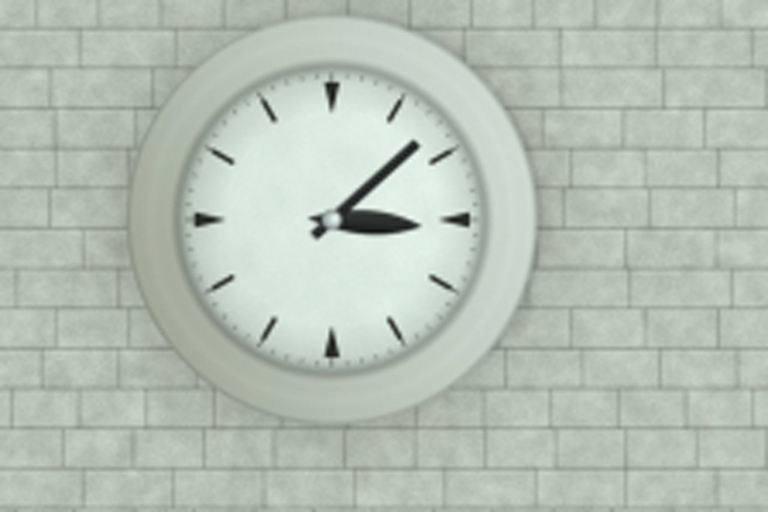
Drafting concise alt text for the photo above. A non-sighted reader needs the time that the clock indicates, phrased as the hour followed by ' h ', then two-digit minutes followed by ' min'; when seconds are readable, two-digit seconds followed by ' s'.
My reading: 3 h 08 min
